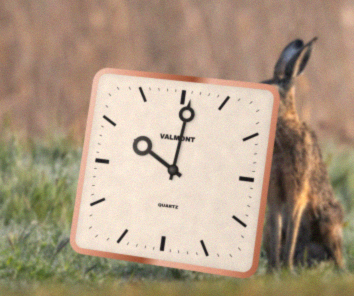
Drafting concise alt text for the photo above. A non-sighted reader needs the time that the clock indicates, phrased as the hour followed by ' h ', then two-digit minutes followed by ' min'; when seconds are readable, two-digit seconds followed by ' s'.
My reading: 10 h 01 min
